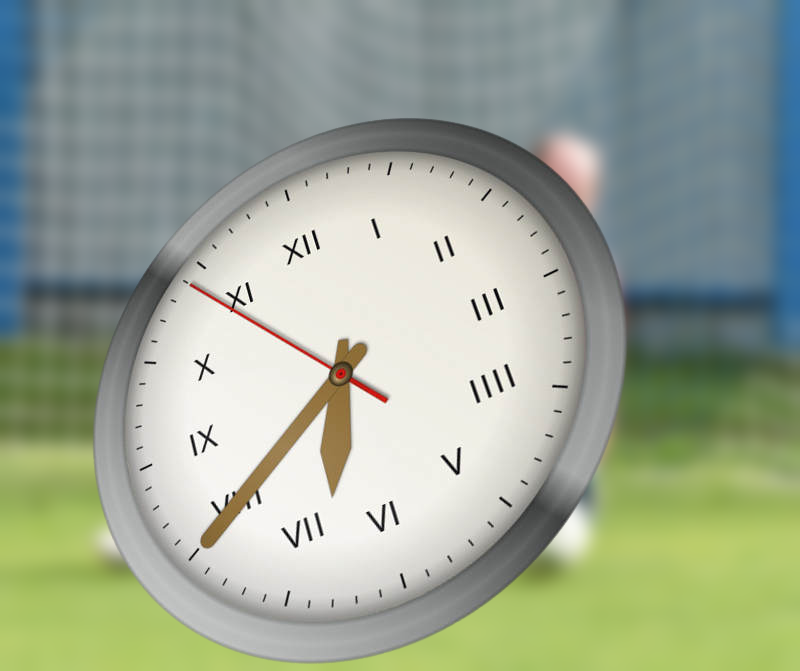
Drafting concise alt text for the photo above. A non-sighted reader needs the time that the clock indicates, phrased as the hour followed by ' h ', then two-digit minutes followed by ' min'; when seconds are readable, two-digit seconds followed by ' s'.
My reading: 6 h 39 min 54 s
